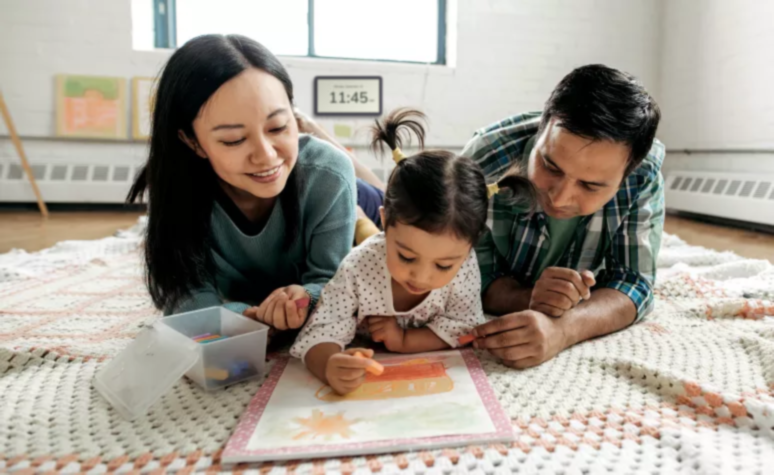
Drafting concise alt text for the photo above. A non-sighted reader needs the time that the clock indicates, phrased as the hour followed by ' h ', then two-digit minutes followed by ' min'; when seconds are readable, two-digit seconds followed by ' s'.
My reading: 11 h 45 min
